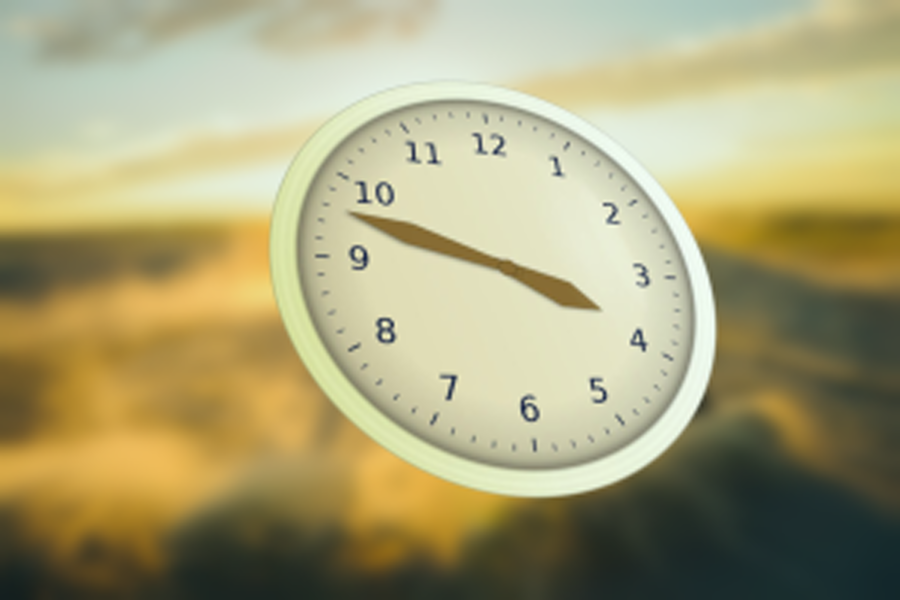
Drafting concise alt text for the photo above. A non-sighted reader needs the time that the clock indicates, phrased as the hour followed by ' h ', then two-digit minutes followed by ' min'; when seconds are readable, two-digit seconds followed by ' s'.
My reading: 3 h 48 min
